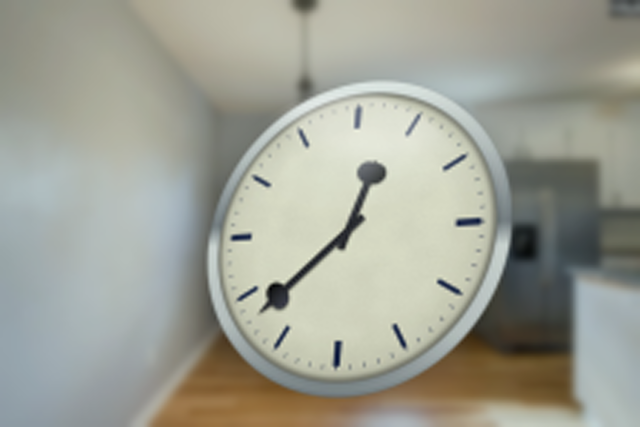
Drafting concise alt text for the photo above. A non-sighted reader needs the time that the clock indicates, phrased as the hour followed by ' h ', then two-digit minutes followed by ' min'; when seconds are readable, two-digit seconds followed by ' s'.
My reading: 12 h 38 min
